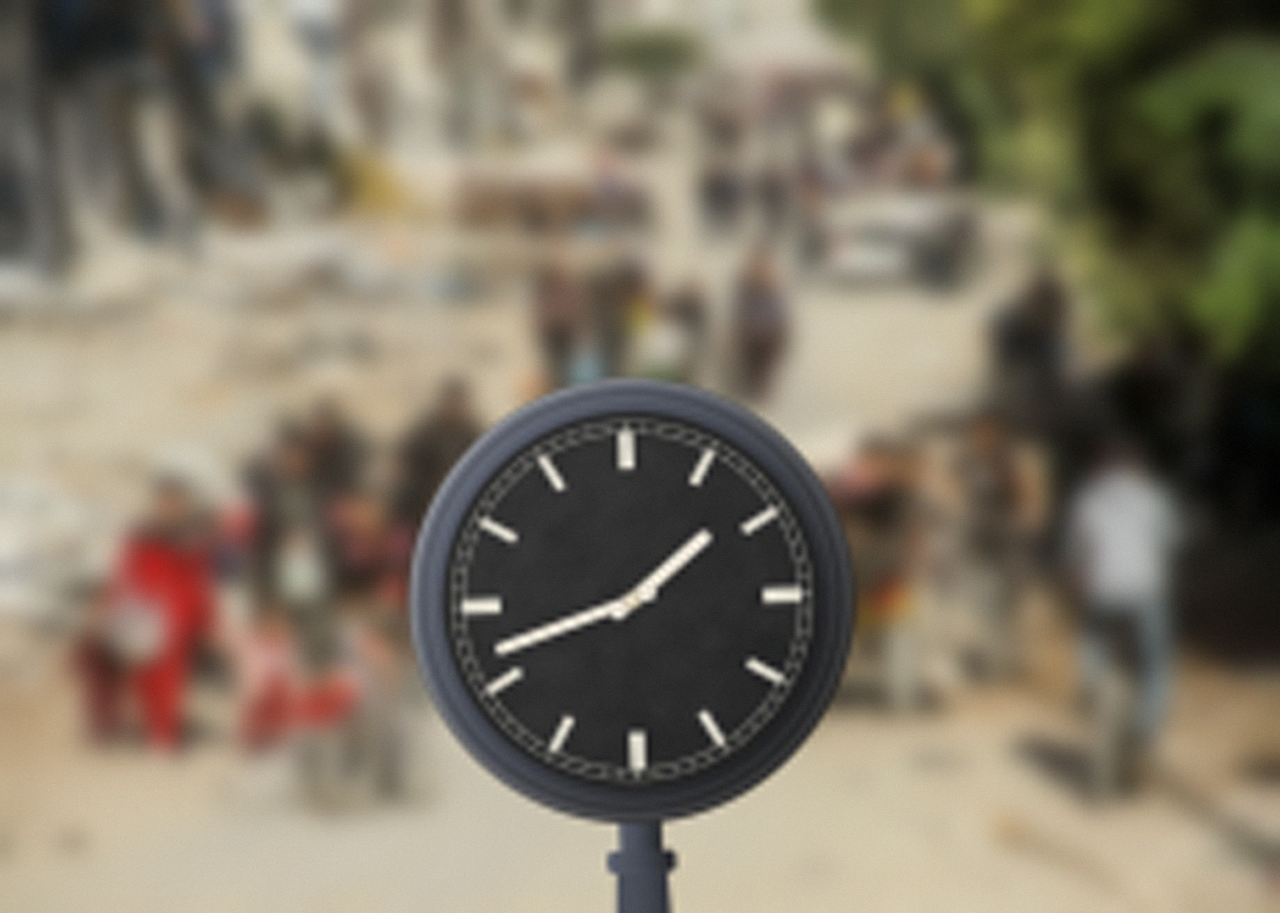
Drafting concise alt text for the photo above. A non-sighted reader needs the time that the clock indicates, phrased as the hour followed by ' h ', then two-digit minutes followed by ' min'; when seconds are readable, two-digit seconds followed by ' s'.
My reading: 1 h 42 min
